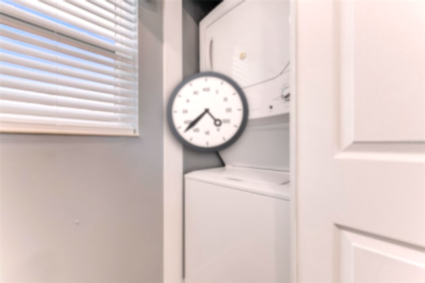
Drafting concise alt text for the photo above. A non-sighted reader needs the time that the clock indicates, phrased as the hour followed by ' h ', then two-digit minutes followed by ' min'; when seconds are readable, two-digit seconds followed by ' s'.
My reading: 4 h 38 min
